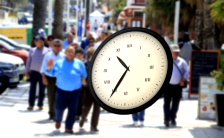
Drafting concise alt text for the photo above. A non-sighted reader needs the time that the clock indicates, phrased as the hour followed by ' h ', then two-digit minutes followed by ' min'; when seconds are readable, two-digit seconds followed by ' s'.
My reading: 10 h 35 min
